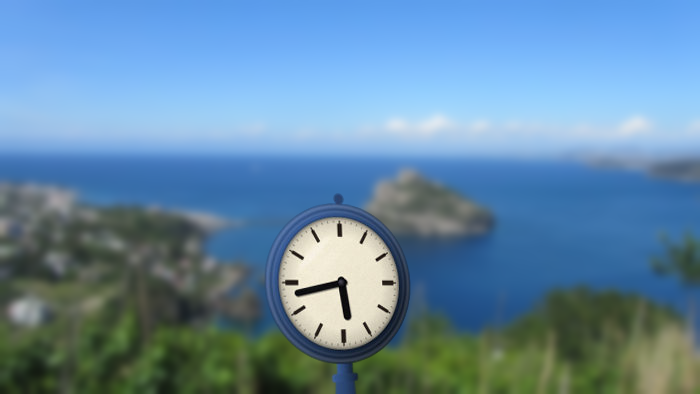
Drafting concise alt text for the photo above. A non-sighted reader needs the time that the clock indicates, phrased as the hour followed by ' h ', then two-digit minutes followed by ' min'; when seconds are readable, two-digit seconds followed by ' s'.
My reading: 5 h 43 min
